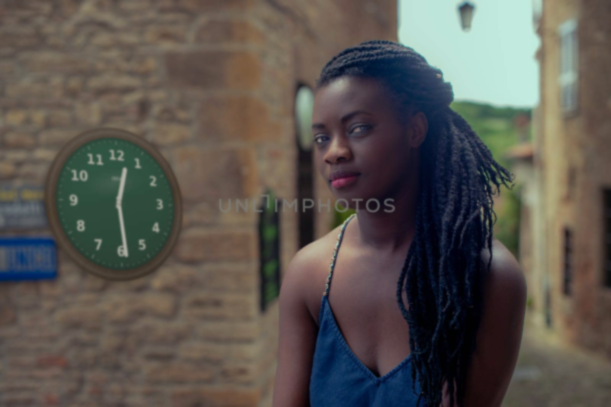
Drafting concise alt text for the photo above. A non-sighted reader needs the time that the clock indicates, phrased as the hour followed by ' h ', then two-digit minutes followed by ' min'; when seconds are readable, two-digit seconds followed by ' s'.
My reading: 12 h 29 min
